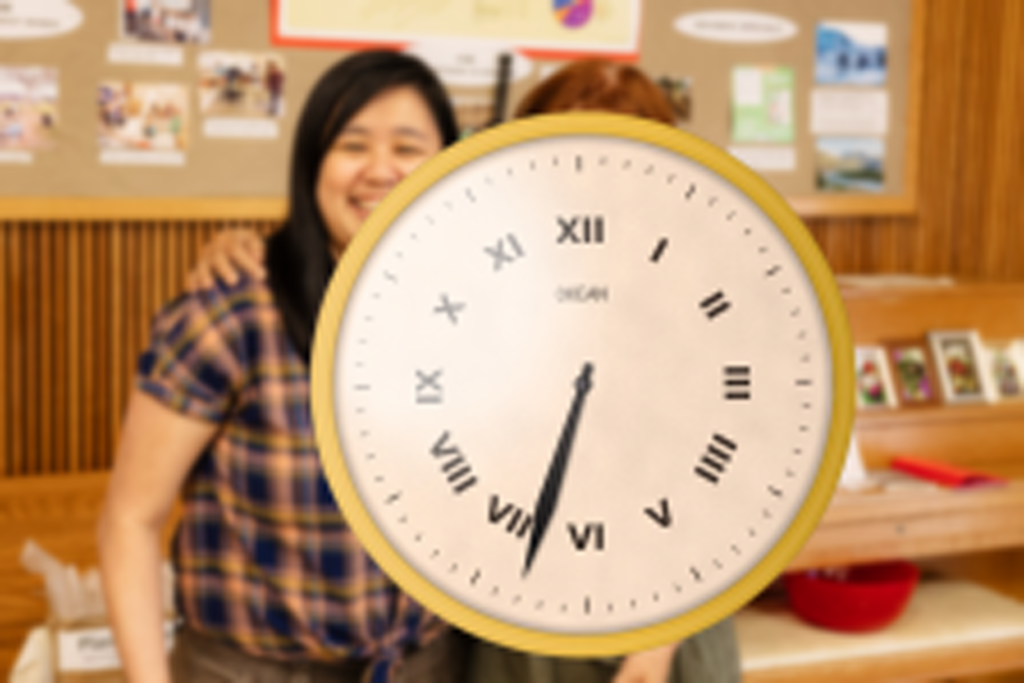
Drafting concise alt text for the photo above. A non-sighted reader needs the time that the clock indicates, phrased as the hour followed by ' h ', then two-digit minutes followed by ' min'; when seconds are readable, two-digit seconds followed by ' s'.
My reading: 6 h 33 min
